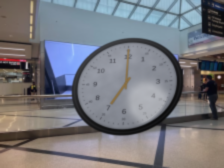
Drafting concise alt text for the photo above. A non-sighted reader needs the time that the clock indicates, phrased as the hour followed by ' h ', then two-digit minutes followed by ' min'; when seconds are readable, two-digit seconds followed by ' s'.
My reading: 7 h 00 min
